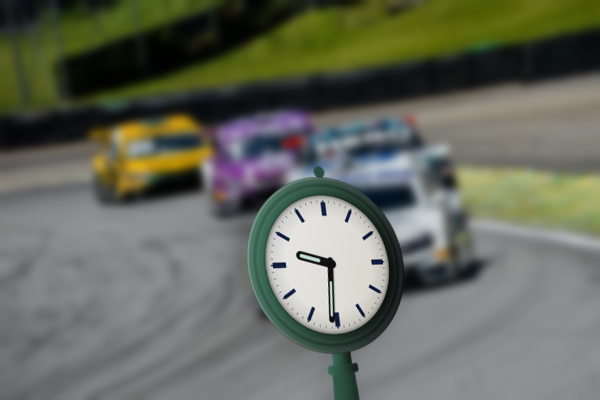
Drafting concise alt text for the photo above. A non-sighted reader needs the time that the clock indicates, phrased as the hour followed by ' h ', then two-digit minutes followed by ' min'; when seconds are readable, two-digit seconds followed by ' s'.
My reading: 9 h 31 min
